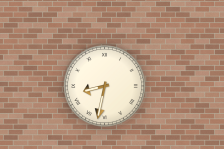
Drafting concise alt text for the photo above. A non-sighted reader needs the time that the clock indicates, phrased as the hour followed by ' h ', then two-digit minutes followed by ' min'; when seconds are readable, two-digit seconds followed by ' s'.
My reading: 8 h 32 min
